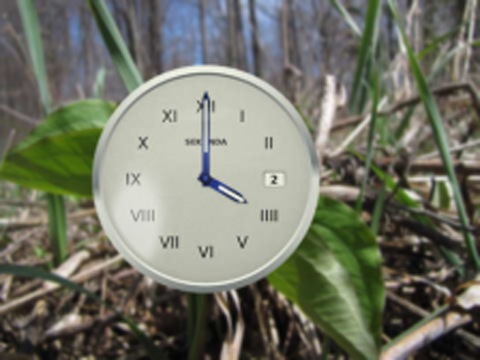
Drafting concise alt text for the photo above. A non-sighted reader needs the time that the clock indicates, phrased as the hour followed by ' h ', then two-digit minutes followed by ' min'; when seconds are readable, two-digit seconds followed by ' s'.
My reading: 4 h 00 min
